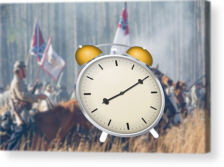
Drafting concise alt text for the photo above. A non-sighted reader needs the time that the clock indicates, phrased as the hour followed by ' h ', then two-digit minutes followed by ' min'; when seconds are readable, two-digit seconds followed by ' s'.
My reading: 8 h 10 min
